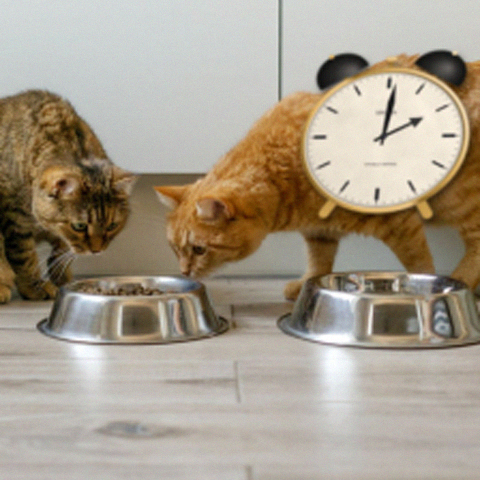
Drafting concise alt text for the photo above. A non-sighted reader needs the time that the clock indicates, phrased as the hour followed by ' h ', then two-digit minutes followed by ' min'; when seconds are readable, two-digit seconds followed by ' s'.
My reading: 2 h 01 min
